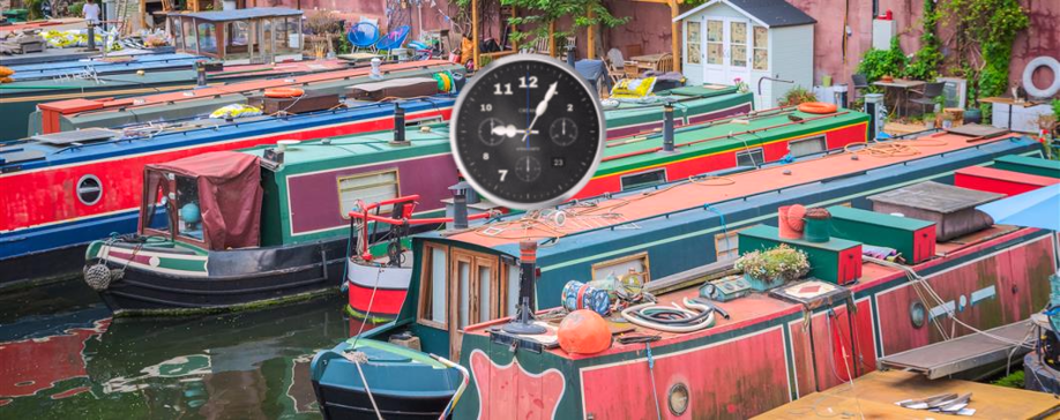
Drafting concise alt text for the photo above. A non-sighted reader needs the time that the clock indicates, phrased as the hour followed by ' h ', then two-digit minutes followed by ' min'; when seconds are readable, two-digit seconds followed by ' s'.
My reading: 9 h 05 min
